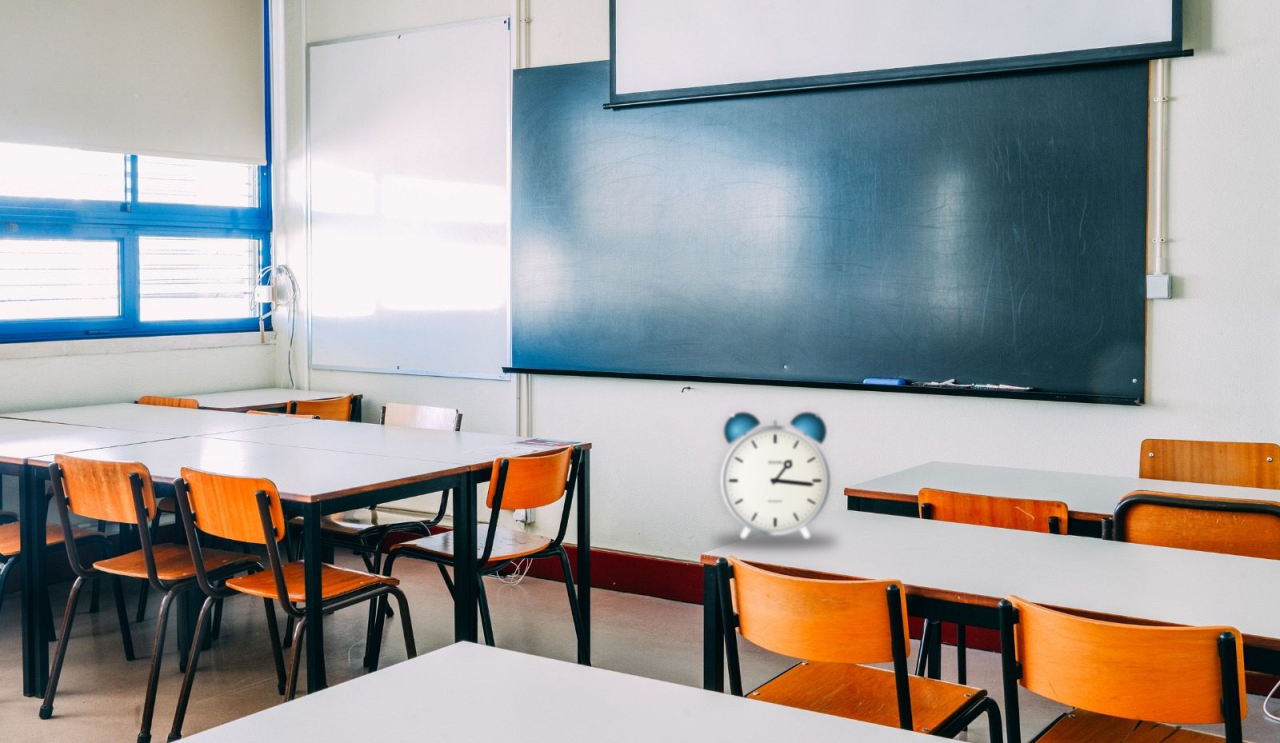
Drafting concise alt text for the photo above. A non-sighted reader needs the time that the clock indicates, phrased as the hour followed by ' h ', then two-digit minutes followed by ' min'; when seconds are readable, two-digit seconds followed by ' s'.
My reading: 1 h 16 min
